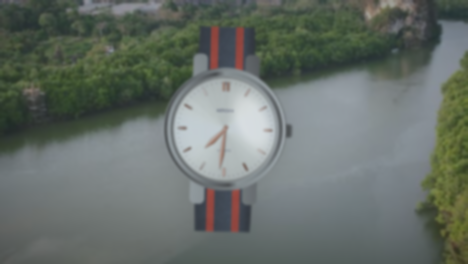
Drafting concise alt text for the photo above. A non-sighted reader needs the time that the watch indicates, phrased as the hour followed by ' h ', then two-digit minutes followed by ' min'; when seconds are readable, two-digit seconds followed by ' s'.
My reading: 7 h 31 min
